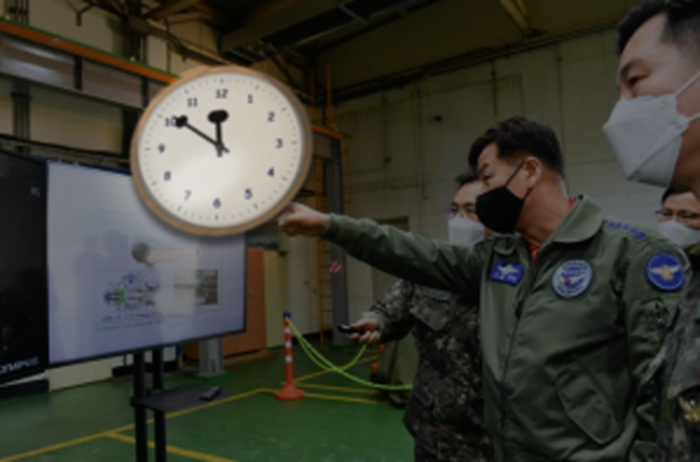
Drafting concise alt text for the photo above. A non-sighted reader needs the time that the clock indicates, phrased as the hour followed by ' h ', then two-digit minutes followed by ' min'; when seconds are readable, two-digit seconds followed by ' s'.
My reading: 11 h 51 min
